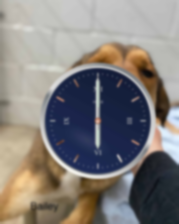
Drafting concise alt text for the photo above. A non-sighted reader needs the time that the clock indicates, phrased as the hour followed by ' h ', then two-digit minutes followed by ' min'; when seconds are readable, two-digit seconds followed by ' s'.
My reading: 6 h 00 min
